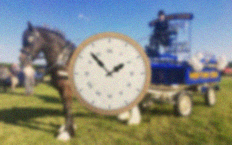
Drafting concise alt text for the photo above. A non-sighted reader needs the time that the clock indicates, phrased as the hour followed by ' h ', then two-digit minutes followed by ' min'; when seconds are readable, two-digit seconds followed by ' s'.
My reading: 1 h 53 min
